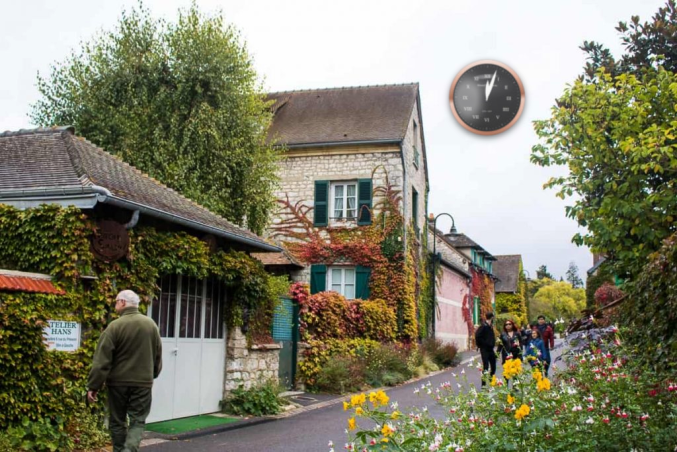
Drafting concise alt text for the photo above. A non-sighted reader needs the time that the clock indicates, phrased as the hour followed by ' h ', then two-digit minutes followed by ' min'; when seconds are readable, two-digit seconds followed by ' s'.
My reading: 12 h 03 min
